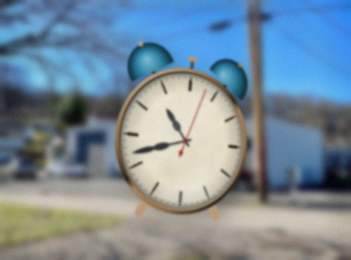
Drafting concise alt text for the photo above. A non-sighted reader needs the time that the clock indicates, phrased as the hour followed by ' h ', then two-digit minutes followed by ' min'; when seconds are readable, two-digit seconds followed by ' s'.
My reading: 10 h 42 min 03 s
